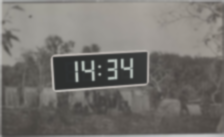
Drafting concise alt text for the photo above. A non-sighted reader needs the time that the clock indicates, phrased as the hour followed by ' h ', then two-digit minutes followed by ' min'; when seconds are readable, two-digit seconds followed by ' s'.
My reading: 14 h 34 min
